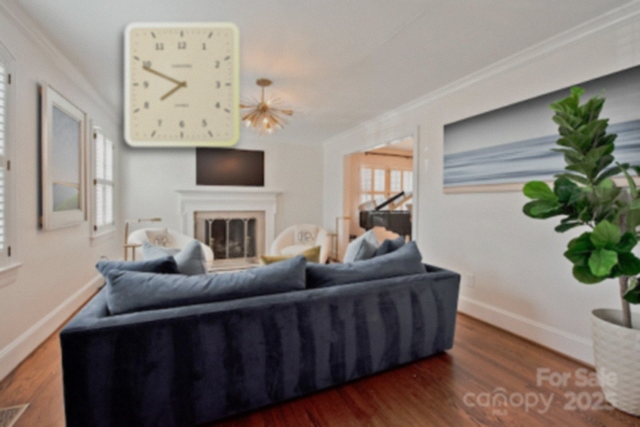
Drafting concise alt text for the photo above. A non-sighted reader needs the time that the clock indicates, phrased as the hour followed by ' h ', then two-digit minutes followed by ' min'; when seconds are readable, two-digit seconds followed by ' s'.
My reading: 7 h 49 min
